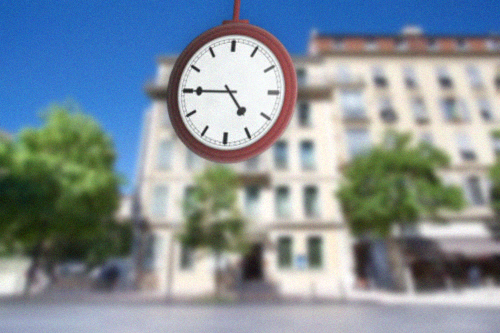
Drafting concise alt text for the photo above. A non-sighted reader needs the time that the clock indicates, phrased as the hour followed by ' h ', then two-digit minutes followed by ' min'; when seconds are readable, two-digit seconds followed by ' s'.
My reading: 4 h 45 min
